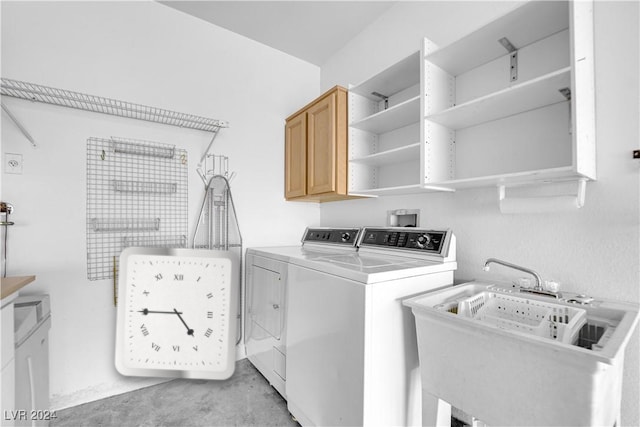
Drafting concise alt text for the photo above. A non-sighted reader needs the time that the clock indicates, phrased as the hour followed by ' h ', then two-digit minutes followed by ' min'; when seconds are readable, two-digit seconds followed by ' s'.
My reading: 4 h 45 min
